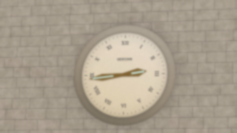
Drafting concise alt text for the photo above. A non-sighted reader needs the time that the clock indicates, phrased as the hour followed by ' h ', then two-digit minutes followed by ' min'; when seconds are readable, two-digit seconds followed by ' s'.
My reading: 2 h 44 min
